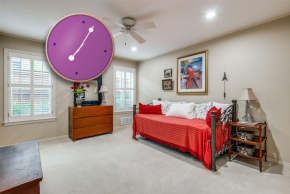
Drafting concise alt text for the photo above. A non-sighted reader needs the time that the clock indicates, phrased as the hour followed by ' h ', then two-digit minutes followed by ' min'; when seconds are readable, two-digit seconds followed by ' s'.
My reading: 7 h 04 min
